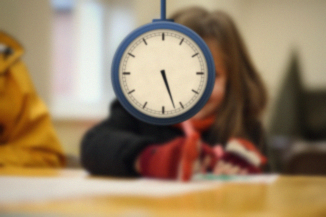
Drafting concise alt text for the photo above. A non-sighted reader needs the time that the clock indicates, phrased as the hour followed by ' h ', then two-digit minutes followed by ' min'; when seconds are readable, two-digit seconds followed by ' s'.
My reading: 5 h 27 min
